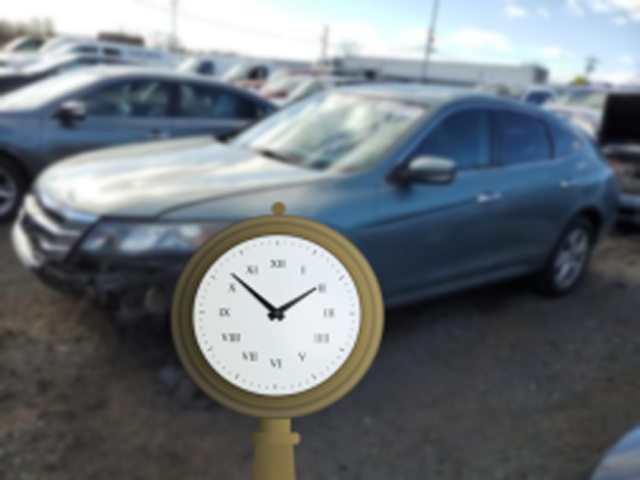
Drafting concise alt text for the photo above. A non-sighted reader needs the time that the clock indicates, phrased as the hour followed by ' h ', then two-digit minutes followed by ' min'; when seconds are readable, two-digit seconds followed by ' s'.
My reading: 1 h 52 min
